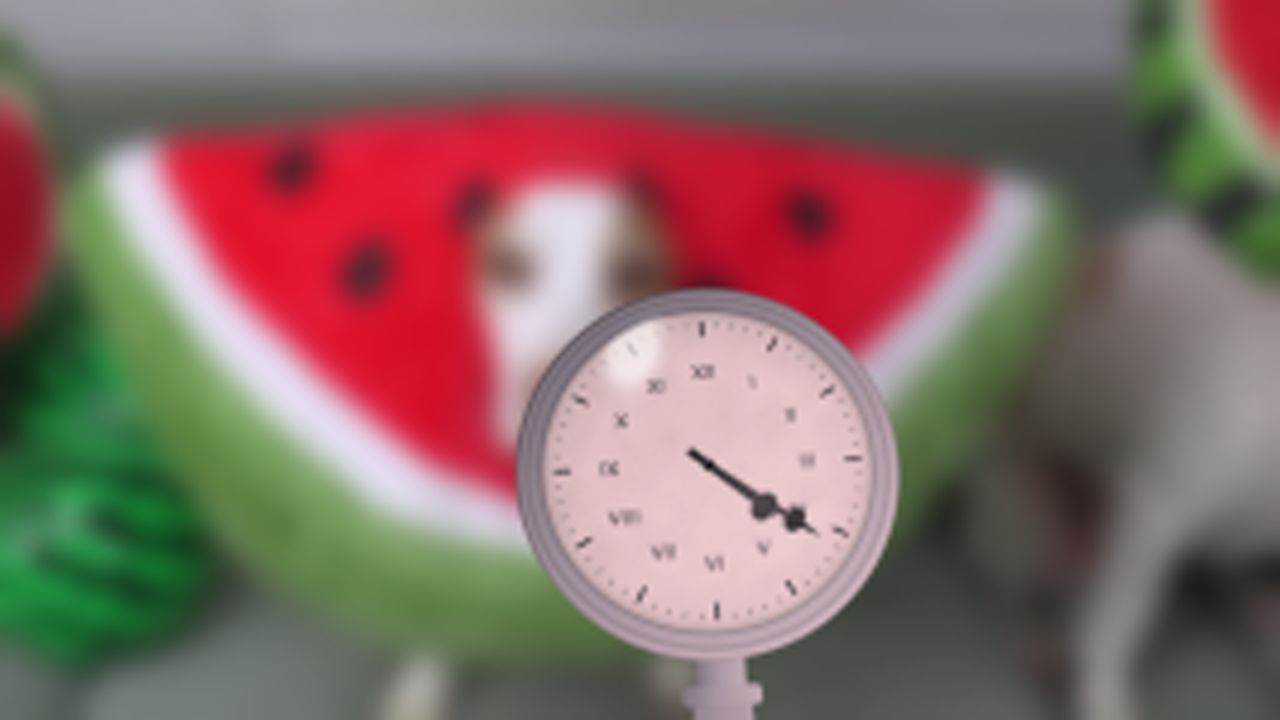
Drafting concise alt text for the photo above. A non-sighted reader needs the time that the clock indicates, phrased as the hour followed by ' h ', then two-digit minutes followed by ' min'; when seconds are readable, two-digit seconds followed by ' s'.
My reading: 4 h 21 min
